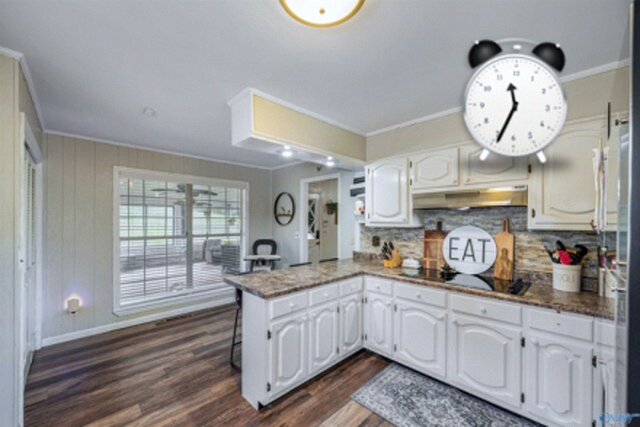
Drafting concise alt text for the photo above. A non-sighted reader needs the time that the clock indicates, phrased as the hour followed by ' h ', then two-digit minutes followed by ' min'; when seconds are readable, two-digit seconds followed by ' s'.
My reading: 11 h 34 min
